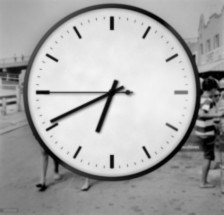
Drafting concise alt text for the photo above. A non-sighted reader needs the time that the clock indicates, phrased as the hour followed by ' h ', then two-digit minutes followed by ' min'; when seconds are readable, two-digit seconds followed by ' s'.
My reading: 6 h 40 min 45 s
